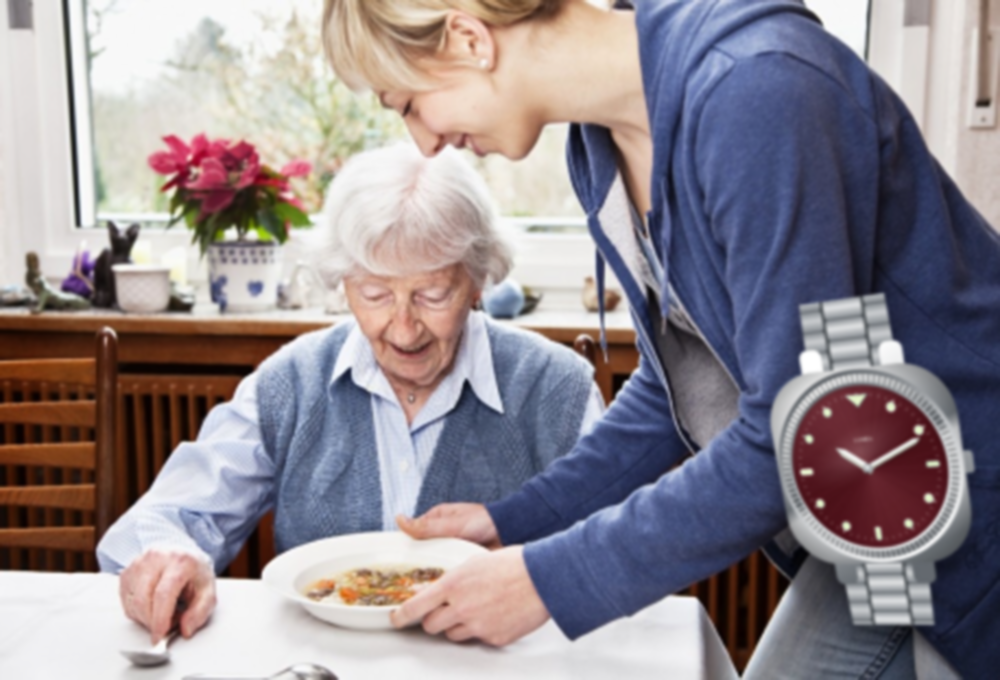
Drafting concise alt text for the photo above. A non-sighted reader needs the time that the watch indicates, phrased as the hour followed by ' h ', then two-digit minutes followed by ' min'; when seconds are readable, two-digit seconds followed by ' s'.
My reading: 10 h 11 min
